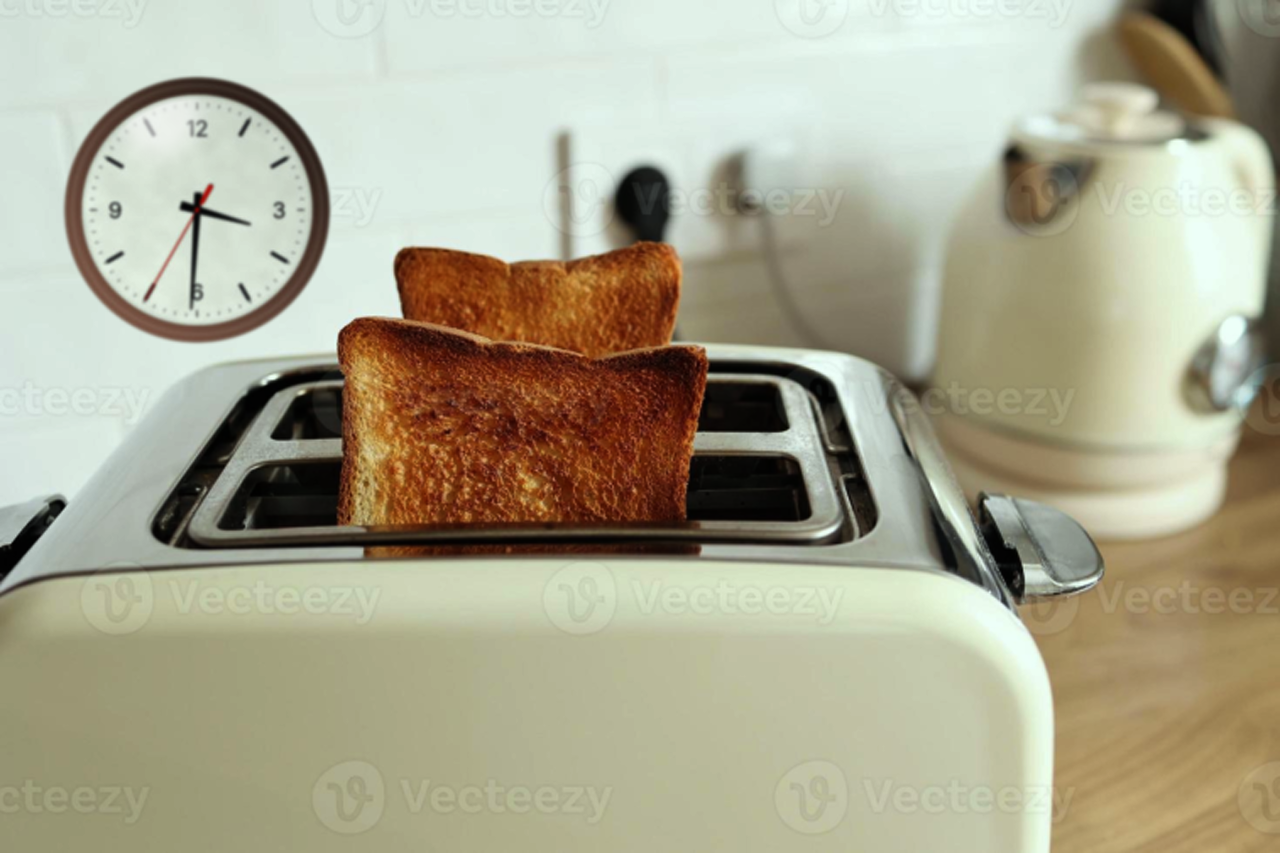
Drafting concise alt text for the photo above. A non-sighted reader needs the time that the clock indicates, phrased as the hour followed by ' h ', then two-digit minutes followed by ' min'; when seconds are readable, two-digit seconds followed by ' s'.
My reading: 3 h 30 min 35 s
